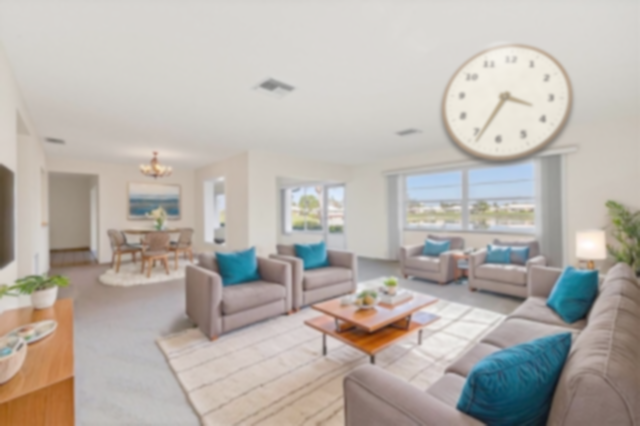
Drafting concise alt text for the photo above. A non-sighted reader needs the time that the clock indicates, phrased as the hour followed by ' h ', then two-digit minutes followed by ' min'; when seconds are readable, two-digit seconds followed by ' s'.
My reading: 3 h 34 min
